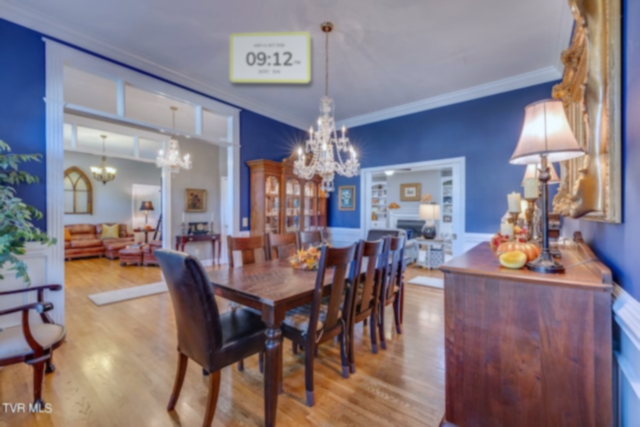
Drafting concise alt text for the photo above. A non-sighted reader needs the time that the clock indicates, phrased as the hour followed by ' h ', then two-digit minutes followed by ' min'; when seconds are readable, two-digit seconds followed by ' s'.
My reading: 9 h 12 min
